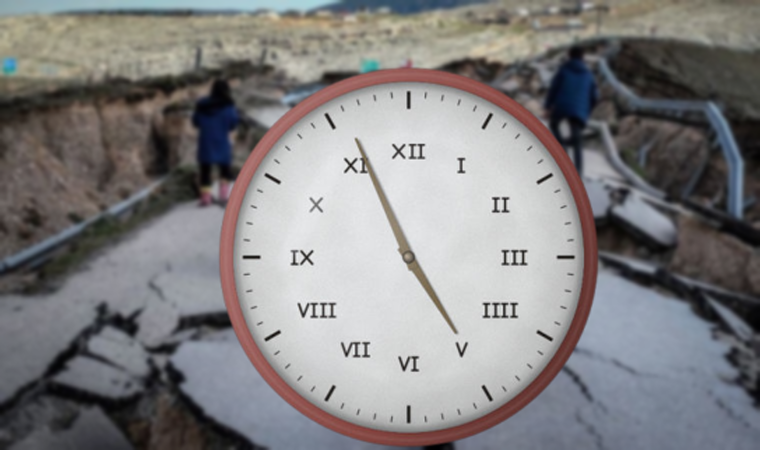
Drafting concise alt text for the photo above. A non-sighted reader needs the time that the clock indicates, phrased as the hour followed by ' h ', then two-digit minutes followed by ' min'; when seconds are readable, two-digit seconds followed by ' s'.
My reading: 4 h 56 min
